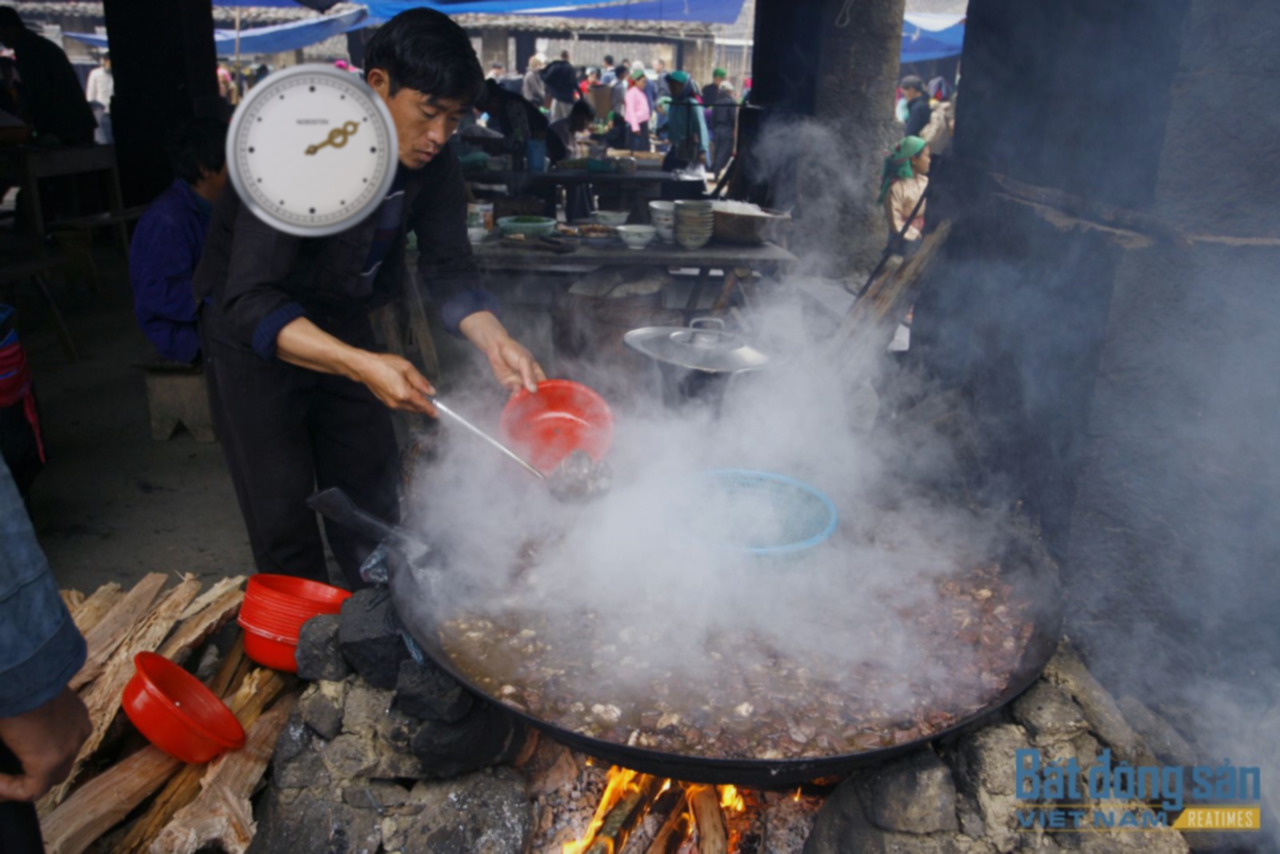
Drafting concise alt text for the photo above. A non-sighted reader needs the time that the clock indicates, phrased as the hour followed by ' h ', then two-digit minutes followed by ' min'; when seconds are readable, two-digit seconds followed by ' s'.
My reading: 2 h 10 min
